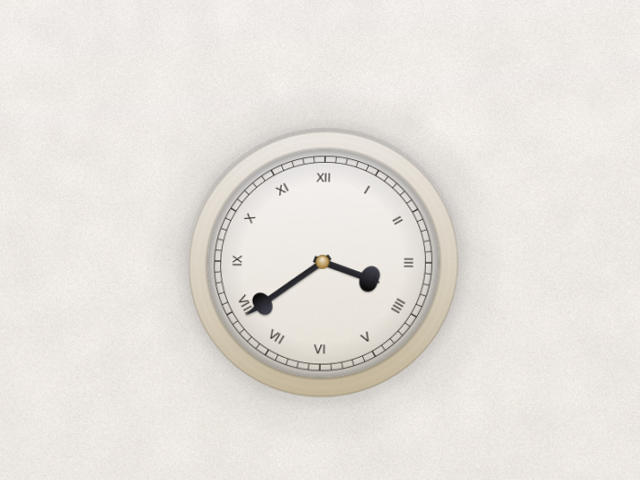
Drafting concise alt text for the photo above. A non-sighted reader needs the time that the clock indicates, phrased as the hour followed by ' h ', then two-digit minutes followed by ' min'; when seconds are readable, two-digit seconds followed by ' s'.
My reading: 3 h 39 min
